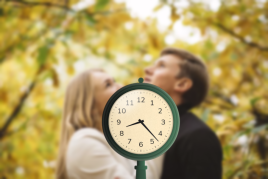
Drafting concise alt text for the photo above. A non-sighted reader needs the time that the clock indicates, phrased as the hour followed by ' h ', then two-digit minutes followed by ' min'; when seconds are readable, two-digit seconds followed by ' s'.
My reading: 8 h 23 min
